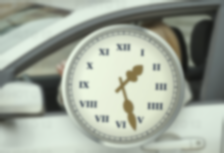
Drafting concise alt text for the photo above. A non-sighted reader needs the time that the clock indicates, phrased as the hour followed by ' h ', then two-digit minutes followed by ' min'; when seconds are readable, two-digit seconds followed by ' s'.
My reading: 1 h 27 min
